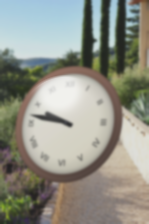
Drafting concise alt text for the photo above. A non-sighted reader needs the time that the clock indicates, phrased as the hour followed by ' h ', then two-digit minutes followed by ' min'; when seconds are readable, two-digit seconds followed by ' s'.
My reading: 9 h 47 min
